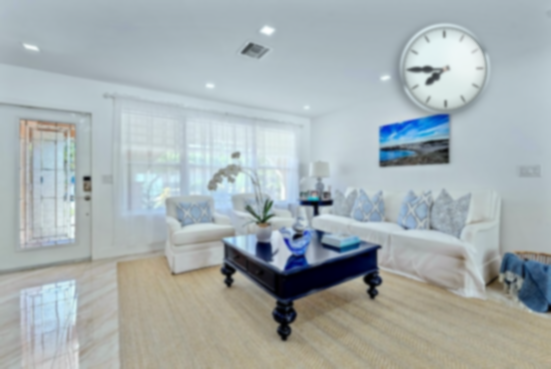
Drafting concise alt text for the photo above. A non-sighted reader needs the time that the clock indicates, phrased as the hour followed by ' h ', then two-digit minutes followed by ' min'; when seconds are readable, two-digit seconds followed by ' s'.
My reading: 7 h 45 min
